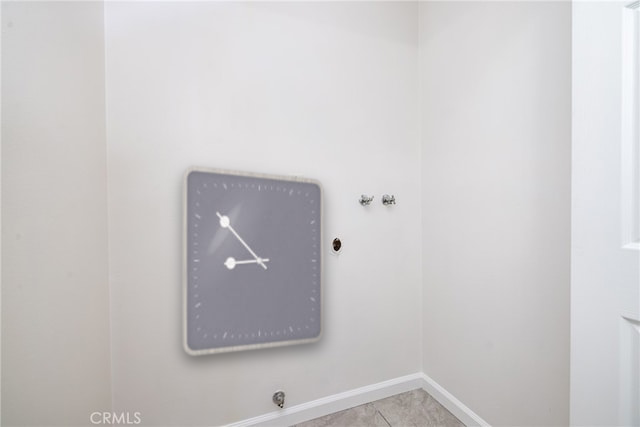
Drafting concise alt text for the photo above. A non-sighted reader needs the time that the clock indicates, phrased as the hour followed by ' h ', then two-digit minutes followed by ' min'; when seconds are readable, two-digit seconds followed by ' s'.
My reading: 8 h 52 min
